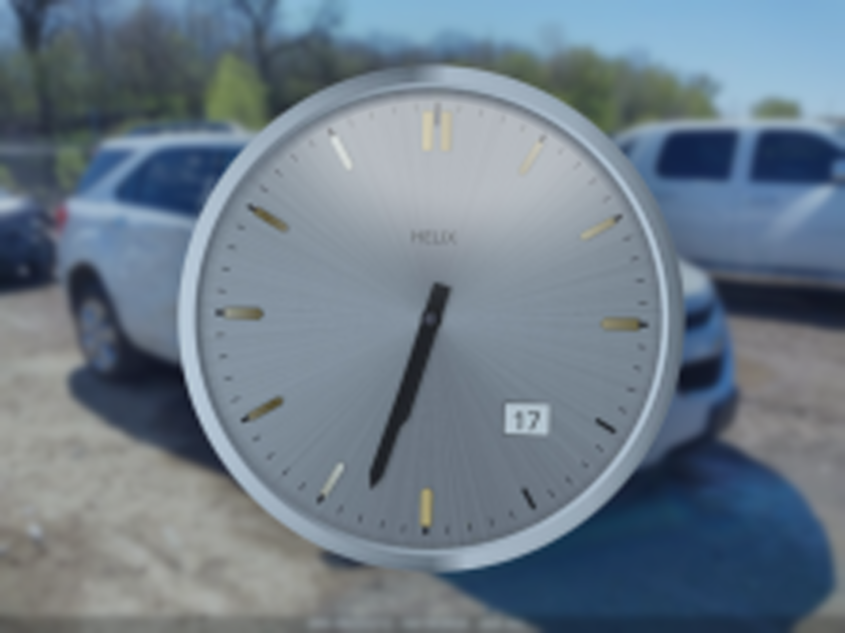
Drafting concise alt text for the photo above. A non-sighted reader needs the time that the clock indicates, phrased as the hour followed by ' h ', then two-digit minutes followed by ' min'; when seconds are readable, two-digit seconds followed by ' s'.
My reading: 6 h 33 min
